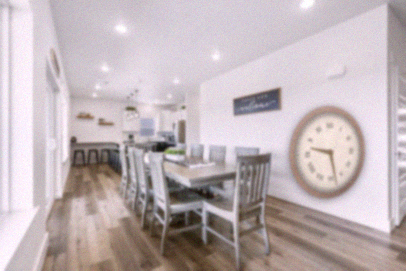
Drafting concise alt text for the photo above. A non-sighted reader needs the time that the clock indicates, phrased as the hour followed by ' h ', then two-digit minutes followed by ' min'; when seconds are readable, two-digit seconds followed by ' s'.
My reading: 9 h 28 min
